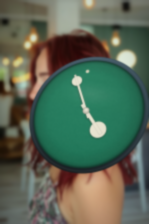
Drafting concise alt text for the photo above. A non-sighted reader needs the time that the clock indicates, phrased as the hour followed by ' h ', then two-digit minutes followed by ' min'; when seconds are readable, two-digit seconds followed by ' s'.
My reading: 4 h 57 min
